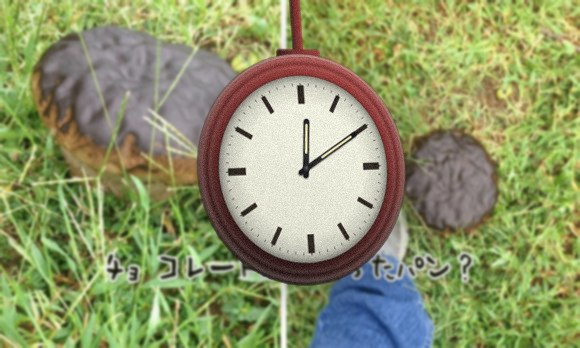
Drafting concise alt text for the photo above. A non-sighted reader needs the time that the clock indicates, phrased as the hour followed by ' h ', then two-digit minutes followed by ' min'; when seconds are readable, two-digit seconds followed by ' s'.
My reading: 12 h 10 min
